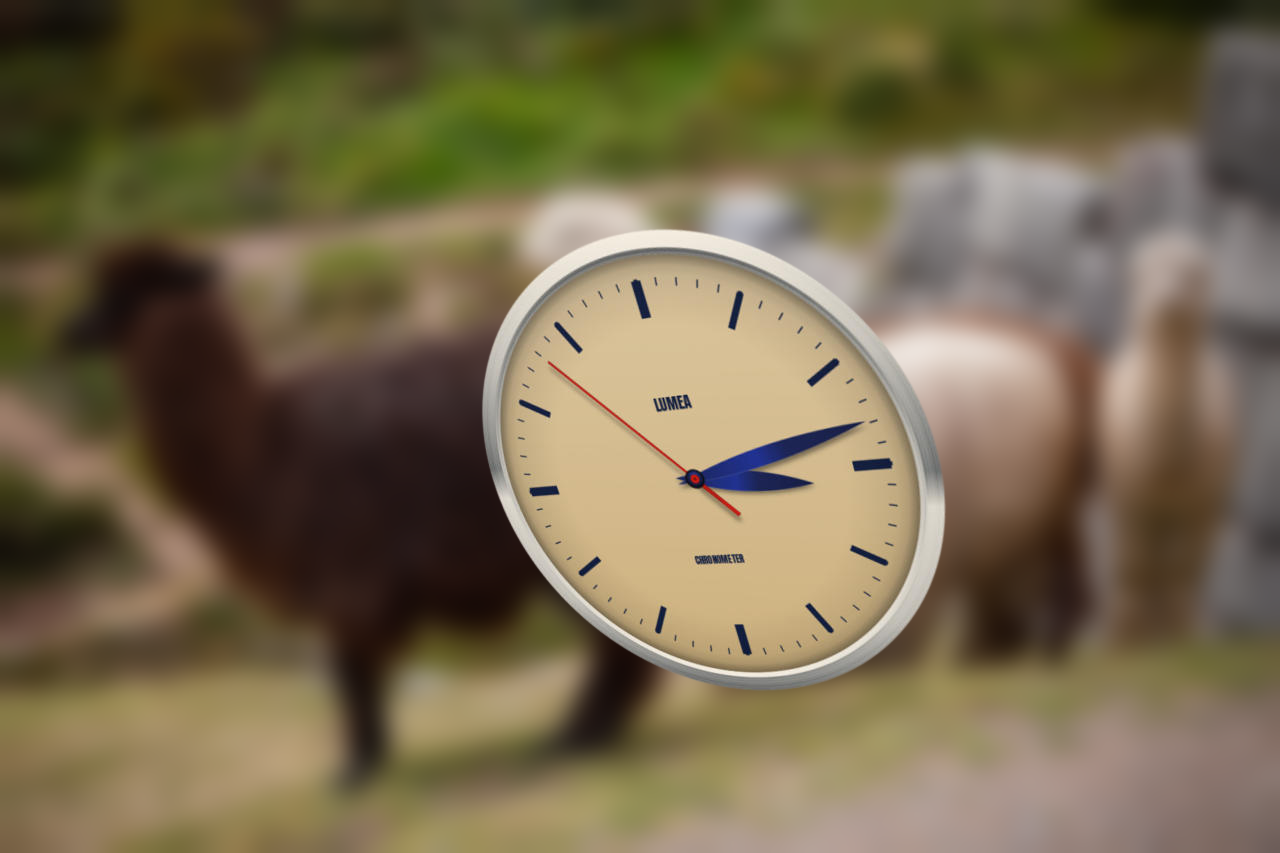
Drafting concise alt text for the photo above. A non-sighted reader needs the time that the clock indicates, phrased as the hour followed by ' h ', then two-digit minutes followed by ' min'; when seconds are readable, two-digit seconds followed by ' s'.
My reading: 3 h 12 min 53 s
